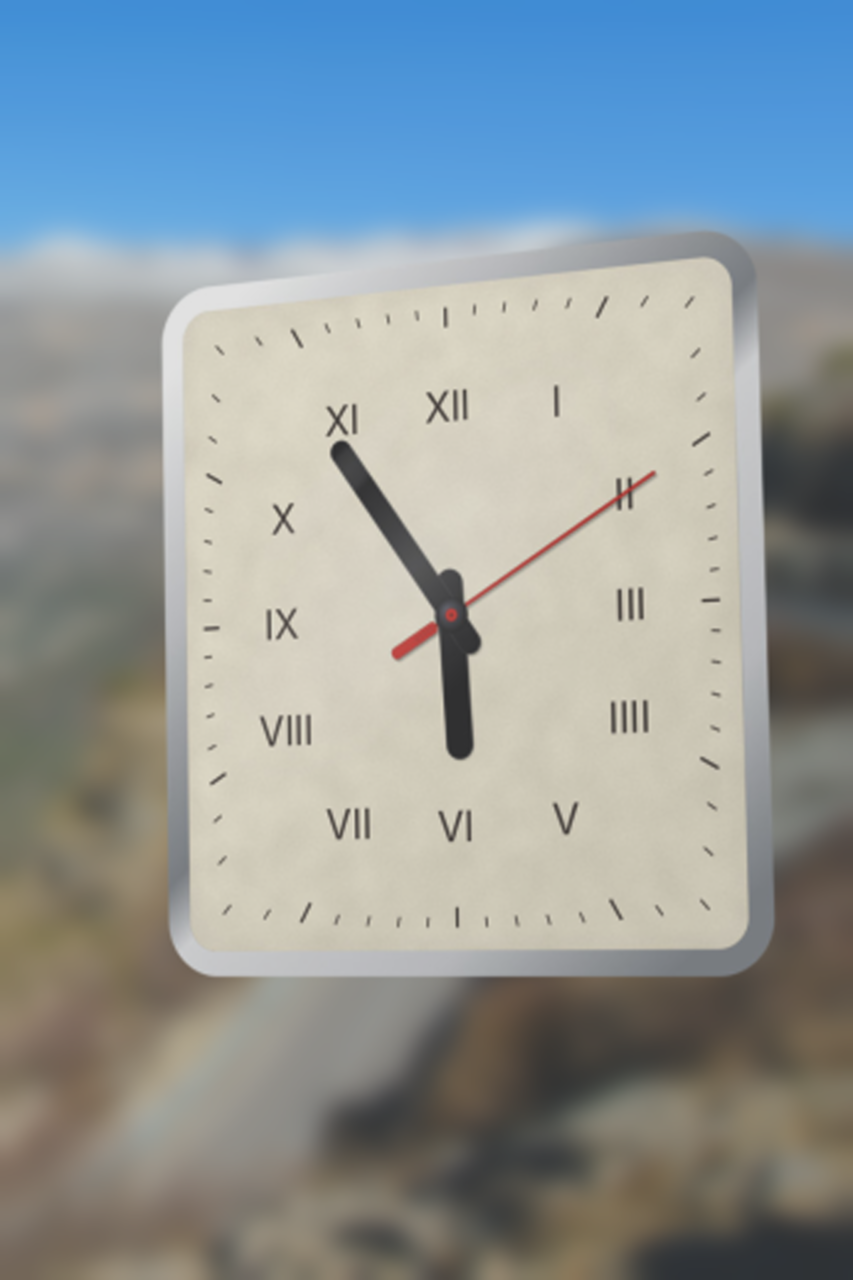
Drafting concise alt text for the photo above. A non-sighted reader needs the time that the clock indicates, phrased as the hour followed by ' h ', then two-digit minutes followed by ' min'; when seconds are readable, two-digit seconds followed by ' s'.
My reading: 5 h 54 min 10 s
